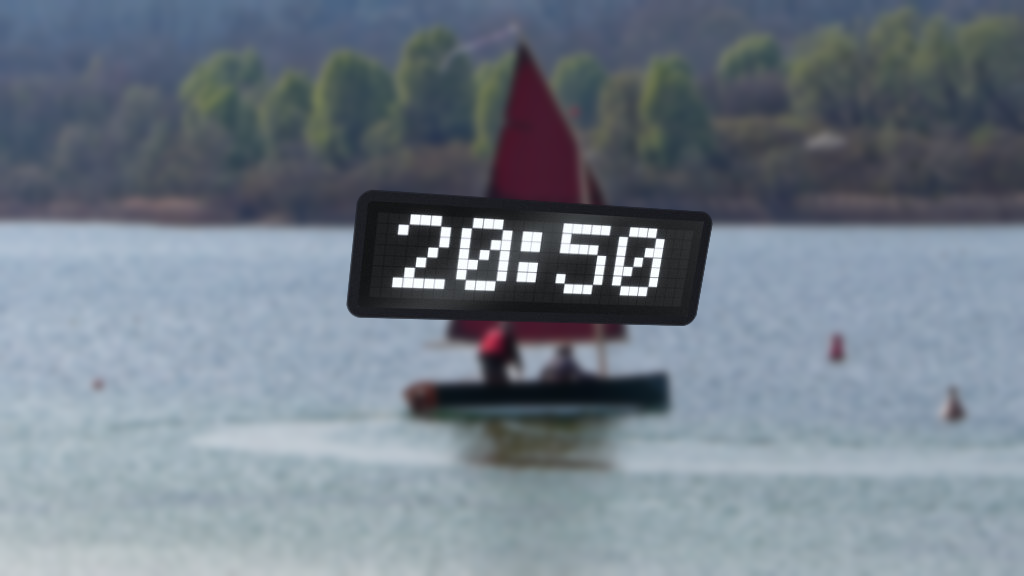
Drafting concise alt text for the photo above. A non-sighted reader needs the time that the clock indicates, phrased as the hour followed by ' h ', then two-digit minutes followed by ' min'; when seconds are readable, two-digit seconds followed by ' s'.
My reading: 20 h 50 min
